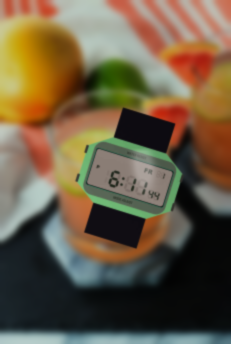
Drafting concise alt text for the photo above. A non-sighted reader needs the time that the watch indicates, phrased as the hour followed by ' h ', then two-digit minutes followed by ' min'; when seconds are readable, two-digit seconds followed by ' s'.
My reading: 6 h 11 min
